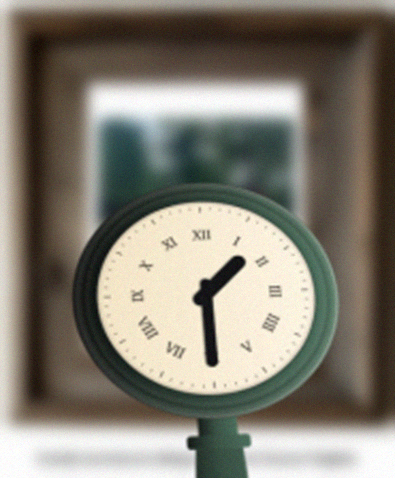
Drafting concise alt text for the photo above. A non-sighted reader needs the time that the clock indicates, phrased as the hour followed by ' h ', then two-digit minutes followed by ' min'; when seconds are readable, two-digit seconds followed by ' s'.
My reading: 1 h 30 min
